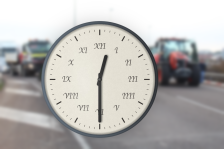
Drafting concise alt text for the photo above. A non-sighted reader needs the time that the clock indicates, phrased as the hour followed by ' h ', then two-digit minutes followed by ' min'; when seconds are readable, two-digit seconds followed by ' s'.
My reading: 12 h 30 min
